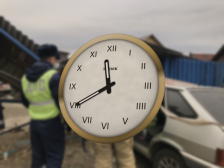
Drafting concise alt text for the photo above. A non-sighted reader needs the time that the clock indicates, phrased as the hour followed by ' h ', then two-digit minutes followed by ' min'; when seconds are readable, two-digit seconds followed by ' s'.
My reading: 11 h 40 min
